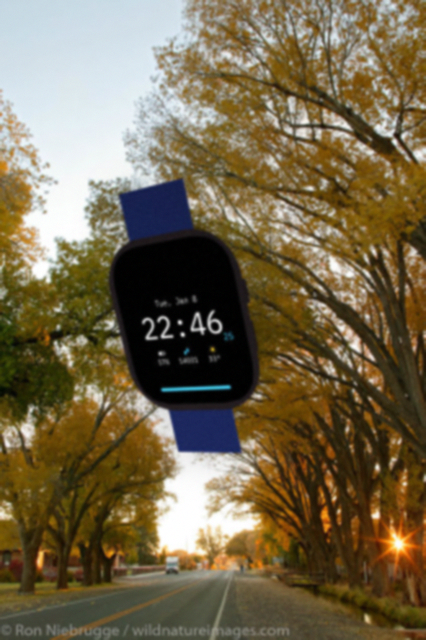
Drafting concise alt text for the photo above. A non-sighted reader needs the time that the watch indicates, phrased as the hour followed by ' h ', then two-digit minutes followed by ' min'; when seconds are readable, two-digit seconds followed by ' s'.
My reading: 22 h 46 min
